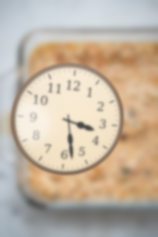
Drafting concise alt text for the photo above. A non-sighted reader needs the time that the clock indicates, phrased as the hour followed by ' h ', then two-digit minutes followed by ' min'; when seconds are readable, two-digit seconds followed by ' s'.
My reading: 3 h 28 min
